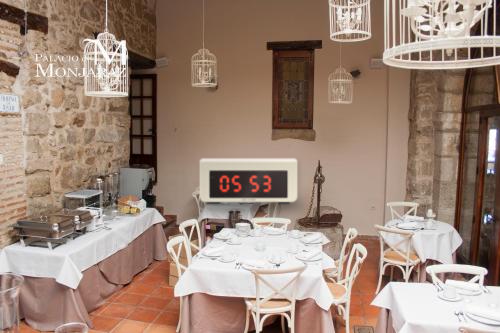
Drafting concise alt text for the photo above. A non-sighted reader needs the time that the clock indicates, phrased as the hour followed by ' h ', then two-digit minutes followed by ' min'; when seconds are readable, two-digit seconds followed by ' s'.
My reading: 5 h 53 min
